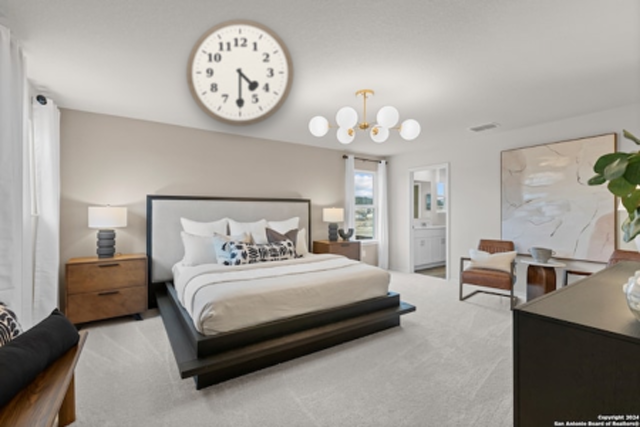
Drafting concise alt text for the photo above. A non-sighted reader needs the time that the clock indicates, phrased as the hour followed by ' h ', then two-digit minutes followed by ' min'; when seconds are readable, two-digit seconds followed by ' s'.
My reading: 4 h 30 min
